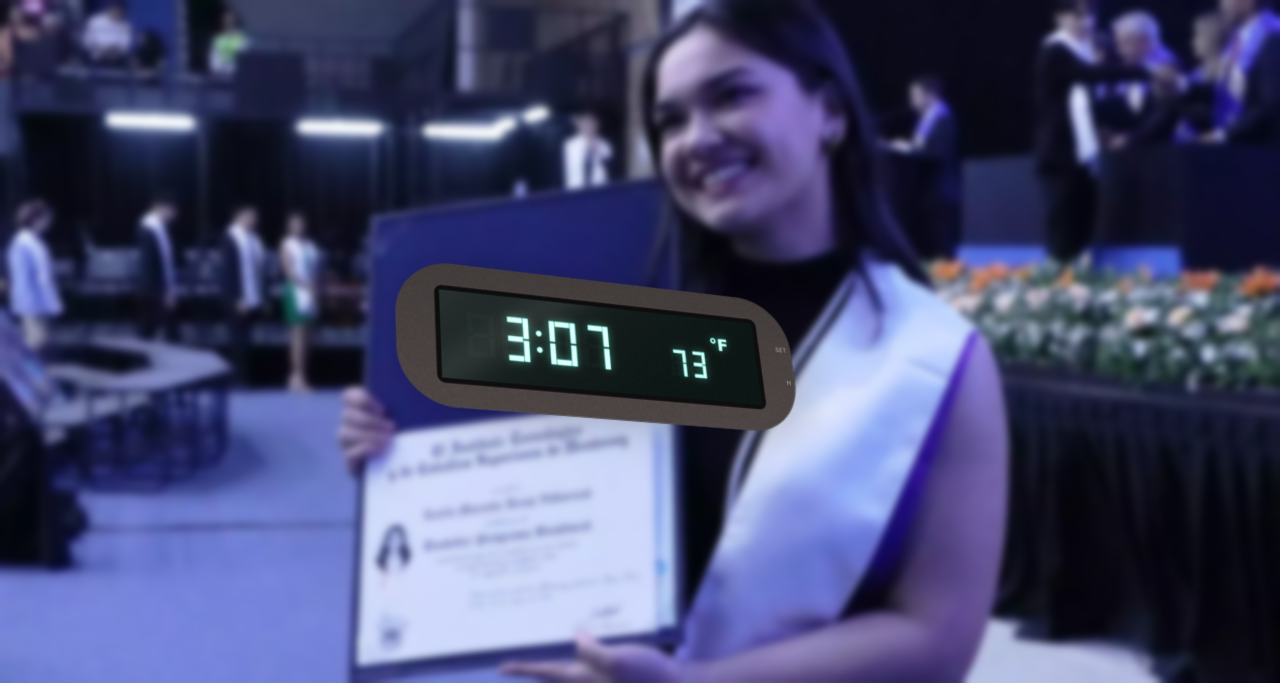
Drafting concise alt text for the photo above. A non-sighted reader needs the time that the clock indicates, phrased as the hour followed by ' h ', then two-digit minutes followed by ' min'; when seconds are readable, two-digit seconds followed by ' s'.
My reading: 3 h 07 min
